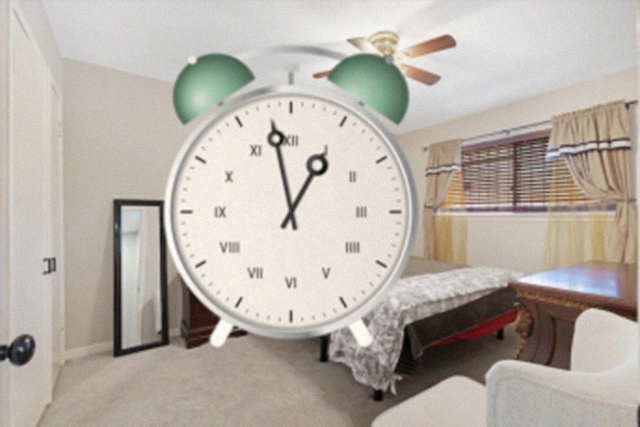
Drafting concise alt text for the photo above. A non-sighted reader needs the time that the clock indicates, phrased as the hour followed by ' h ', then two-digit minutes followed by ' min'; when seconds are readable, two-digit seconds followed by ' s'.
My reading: 12 h 58 min
